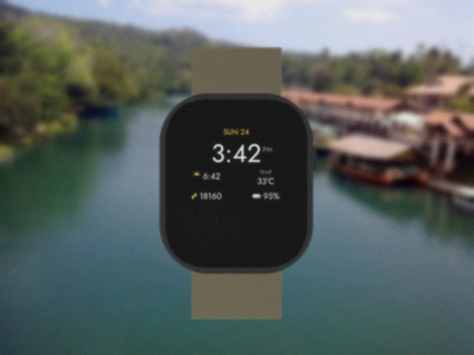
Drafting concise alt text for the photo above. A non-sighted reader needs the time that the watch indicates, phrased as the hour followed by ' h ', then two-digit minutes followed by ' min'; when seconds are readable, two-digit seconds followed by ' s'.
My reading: 3 h 42 min
